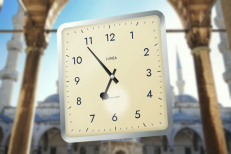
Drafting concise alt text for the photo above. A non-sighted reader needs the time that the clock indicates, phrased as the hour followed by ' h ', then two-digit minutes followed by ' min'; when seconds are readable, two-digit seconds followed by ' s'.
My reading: 6 h 54 min
